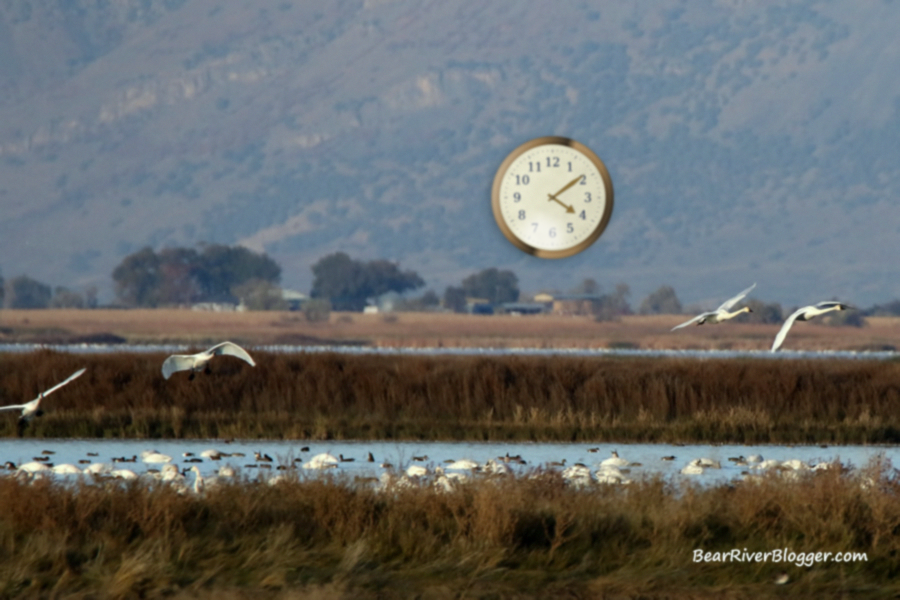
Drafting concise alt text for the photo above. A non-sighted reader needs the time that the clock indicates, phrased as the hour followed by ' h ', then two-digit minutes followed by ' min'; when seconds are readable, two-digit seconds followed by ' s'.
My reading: 4 h 09 min
